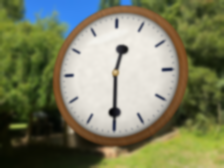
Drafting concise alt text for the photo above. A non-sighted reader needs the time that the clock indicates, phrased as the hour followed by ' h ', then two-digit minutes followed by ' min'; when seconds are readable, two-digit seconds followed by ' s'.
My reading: 12 h 30 min
